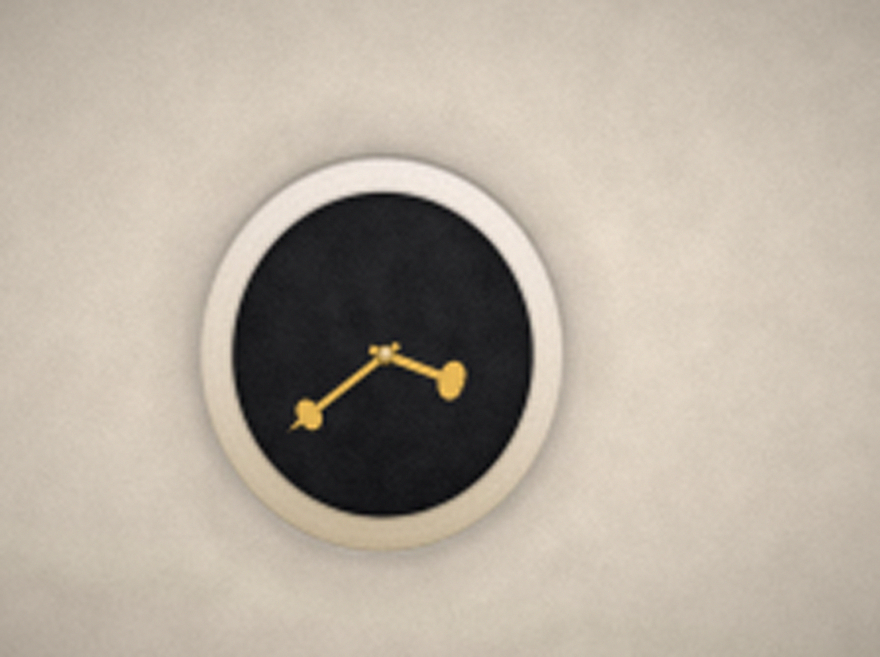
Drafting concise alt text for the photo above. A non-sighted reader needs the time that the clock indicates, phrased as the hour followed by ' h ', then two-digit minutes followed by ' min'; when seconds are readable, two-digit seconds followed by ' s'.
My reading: 3 h 39 min
